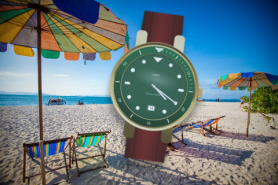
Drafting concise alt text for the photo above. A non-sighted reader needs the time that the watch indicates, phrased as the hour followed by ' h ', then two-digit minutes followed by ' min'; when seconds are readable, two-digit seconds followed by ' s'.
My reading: 4 h 20 min
